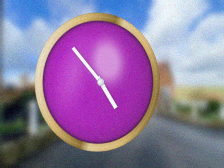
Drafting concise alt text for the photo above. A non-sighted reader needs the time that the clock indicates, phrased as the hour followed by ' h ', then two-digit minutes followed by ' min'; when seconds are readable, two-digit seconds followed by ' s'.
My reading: 4 h 53 min
